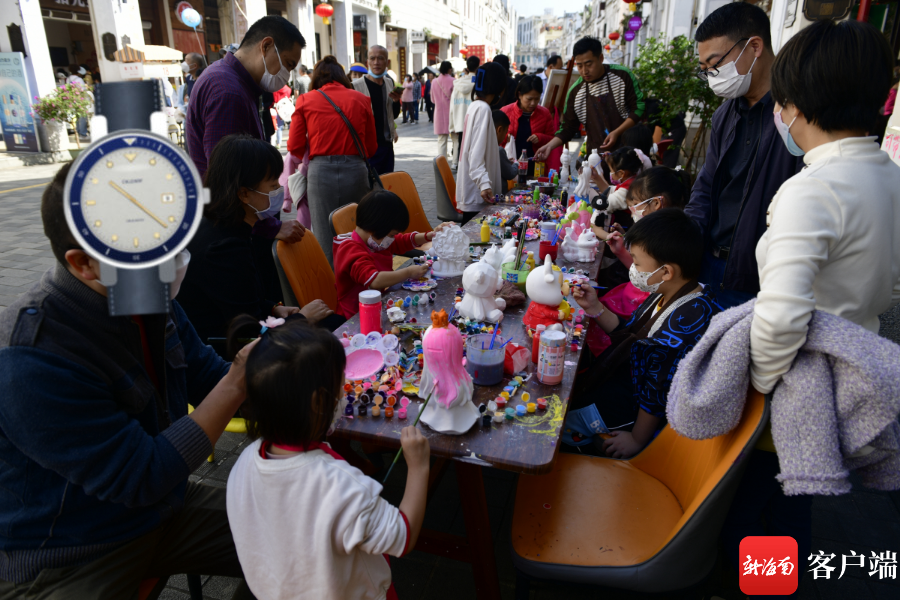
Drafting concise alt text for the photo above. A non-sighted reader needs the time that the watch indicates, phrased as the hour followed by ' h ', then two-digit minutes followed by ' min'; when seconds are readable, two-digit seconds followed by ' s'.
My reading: 10 h 22 min
